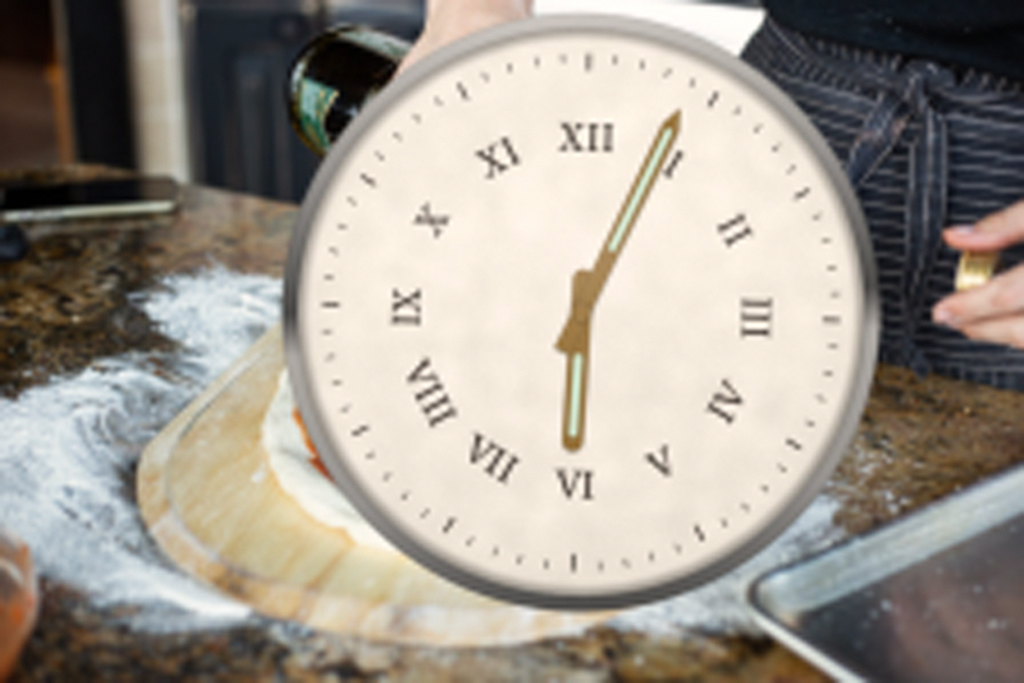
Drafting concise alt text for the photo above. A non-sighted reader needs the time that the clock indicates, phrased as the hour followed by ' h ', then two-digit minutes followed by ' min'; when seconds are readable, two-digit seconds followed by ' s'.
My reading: 6 h 04 min
